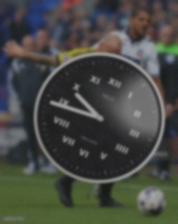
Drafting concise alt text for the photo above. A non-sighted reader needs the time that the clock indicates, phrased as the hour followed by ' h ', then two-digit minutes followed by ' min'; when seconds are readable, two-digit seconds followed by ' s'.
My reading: 9 h 44 min
